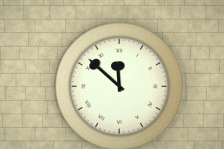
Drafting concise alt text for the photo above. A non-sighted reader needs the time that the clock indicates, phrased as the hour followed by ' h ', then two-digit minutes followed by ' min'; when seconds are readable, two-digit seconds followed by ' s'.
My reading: 11 h 52 min
